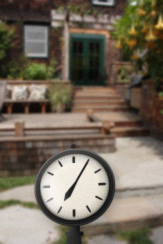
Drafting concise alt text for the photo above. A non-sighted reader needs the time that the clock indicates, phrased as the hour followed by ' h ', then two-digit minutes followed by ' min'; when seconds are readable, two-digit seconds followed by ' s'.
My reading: 7 h 05 min
